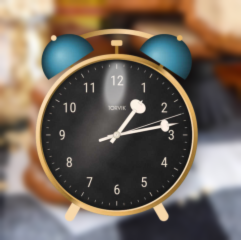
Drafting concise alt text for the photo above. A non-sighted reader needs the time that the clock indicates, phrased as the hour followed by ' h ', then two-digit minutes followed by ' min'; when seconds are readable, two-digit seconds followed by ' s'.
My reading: 1 h 13 min 12 s
